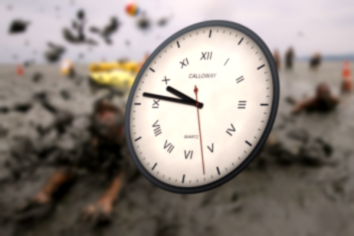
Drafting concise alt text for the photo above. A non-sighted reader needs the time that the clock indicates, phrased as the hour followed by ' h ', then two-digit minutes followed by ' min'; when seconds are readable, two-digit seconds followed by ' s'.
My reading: 9 h 46 min 27 s
